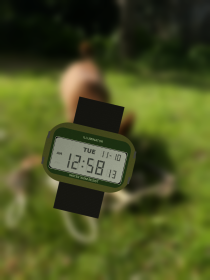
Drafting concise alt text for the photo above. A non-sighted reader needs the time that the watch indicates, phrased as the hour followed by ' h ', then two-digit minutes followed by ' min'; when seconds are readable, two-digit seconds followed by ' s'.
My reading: 12 h 58 min 13 s
